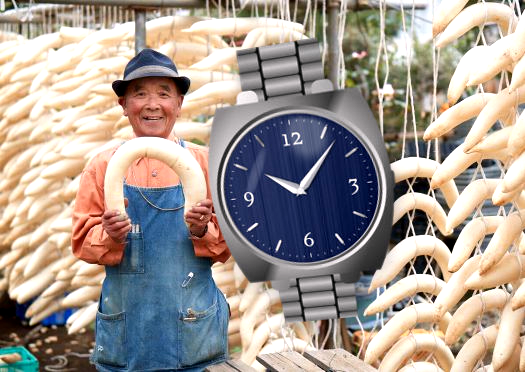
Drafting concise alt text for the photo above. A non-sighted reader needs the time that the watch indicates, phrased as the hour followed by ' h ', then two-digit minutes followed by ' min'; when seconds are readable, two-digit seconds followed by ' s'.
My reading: 10 h 07 min
